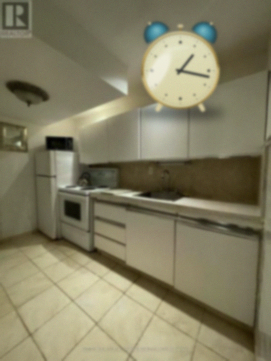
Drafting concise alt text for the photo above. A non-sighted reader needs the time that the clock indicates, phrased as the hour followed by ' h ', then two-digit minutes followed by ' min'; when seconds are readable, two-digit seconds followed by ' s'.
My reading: 1 h 17 min
